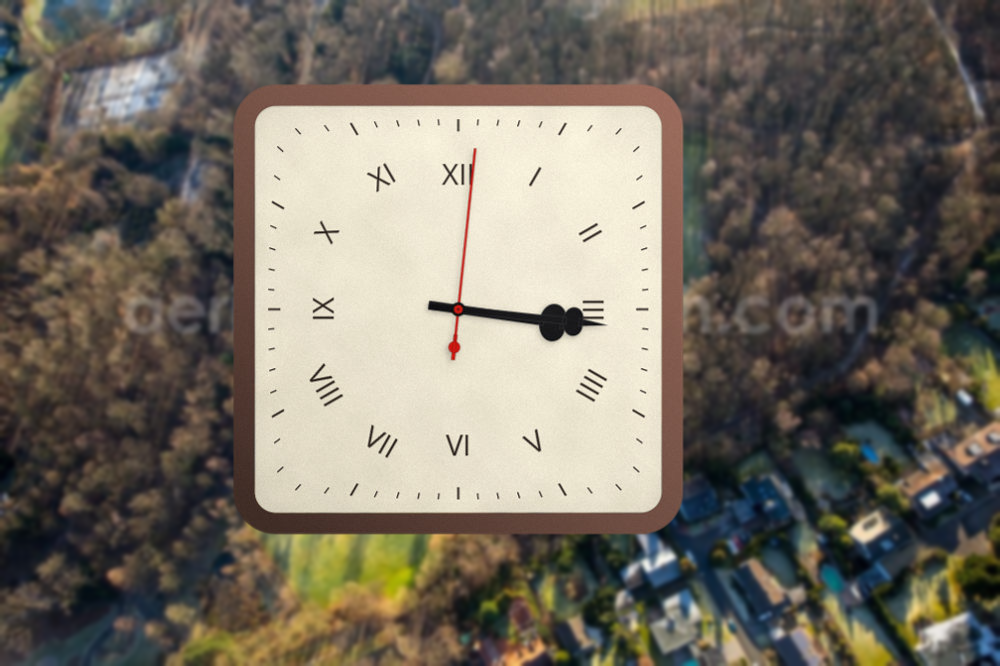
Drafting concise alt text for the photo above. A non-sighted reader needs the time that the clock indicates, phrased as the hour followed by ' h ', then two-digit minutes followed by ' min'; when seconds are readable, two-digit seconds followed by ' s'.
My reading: 3 h 16 min 01 s
